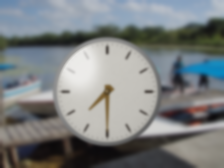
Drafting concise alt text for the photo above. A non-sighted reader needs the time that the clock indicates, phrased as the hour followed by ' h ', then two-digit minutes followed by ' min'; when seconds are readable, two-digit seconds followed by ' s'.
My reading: 7 h 30 min
